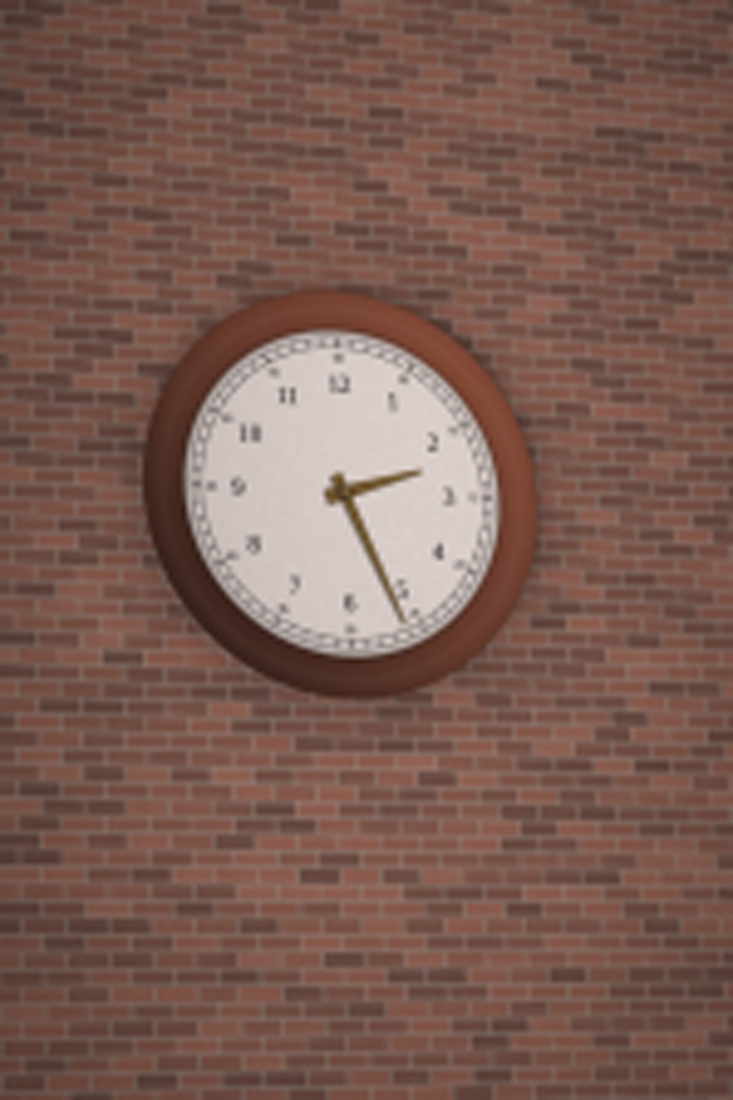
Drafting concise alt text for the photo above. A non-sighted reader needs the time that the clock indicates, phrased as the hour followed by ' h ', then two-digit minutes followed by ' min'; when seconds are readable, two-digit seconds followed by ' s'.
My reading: 2 h 26 min
